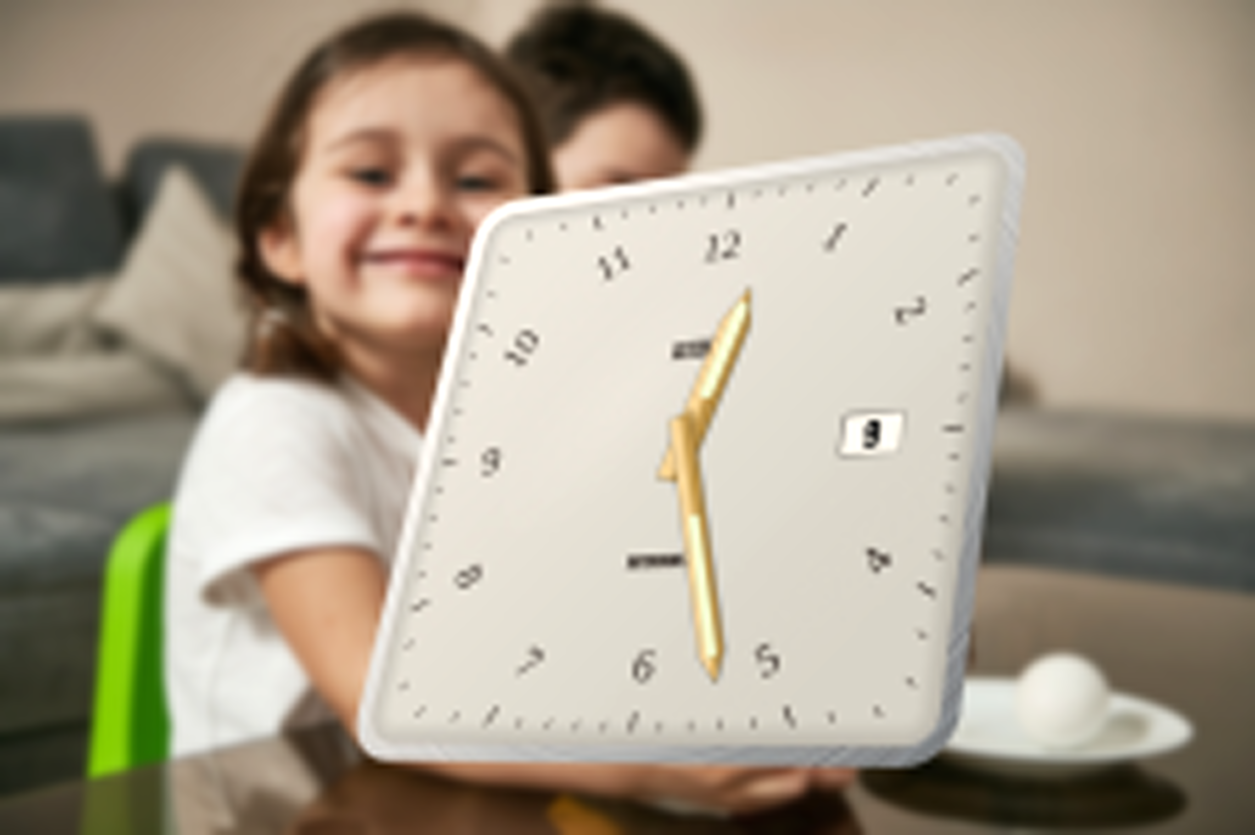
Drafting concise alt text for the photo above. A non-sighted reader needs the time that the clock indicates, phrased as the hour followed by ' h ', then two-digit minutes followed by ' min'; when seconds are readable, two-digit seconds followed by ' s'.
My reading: 12 h 27 min
